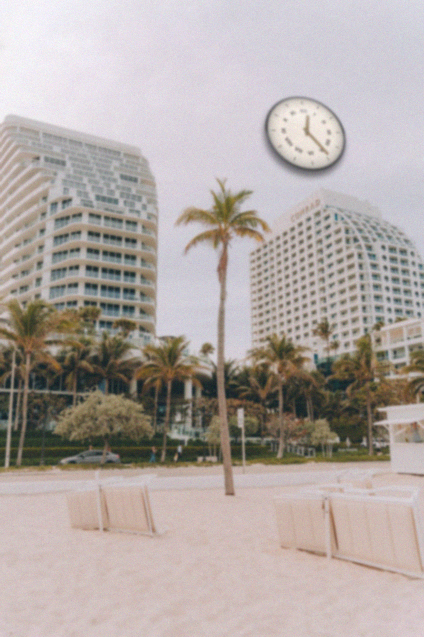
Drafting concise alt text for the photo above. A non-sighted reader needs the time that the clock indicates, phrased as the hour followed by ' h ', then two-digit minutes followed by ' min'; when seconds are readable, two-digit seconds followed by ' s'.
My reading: 12 h 24 min
